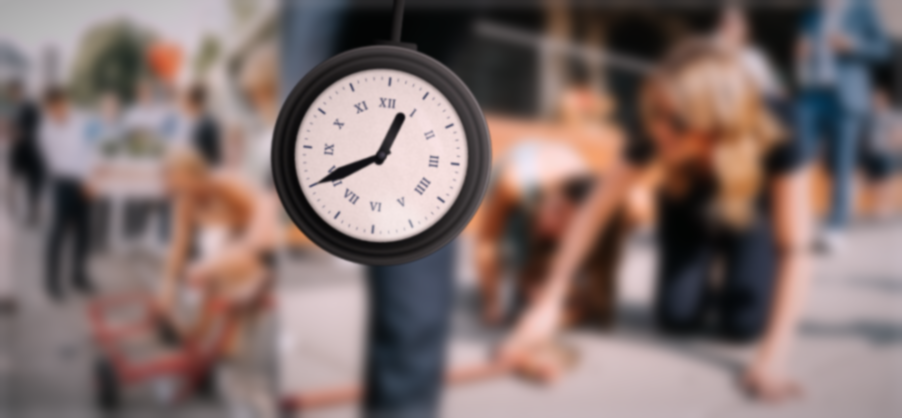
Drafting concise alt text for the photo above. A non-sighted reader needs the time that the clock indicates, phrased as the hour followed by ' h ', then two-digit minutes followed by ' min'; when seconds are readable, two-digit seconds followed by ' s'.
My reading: 12 h 40 min
